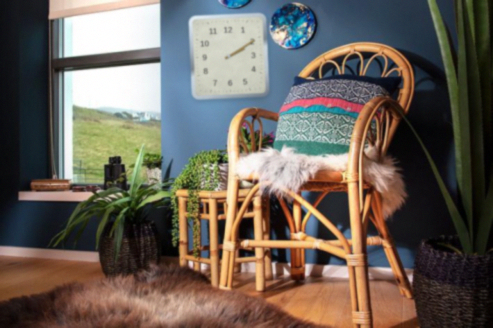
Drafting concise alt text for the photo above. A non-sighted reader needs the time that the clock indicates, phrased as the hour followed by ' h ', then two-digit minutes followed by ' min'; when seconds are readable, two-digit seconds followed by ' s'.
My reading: 2 h 10 min
